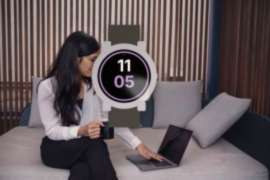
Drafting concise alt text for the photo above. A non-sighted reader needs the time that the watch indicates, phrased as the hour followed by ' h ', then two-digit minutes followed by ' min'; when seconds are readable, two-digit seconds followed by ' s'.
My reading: 11 h 05 min
